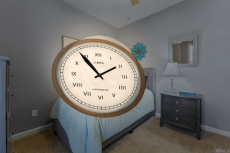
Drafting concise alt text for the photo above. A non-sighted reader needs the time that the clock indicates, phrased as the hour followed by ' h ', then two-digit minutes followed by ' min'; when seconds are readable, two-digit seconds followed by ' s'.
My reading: 1 h 54 min
